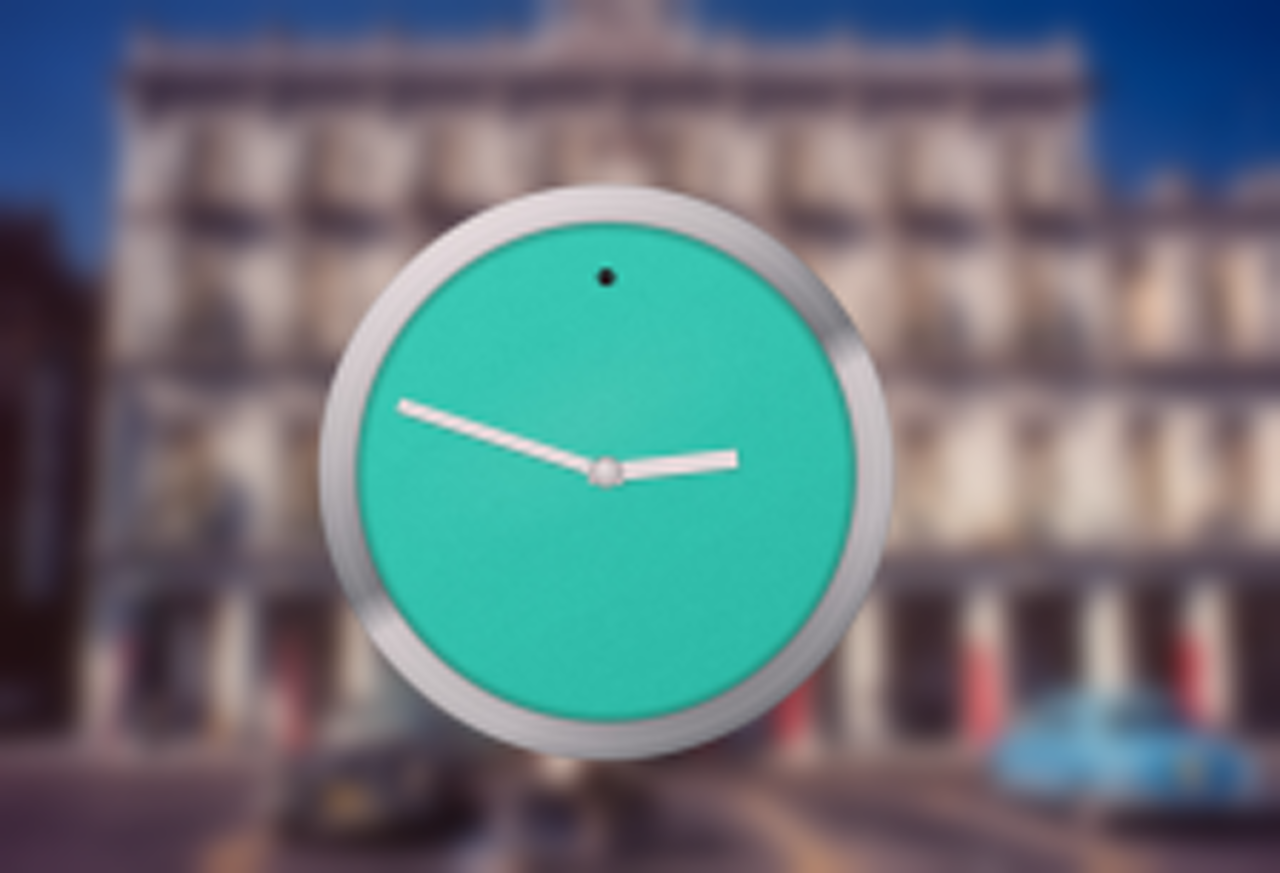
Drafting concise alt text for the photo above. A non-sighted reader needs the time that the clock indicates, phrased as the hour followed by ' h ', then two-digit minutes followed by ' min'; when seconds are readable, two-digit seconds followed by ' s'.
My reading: 2 h 48 min
